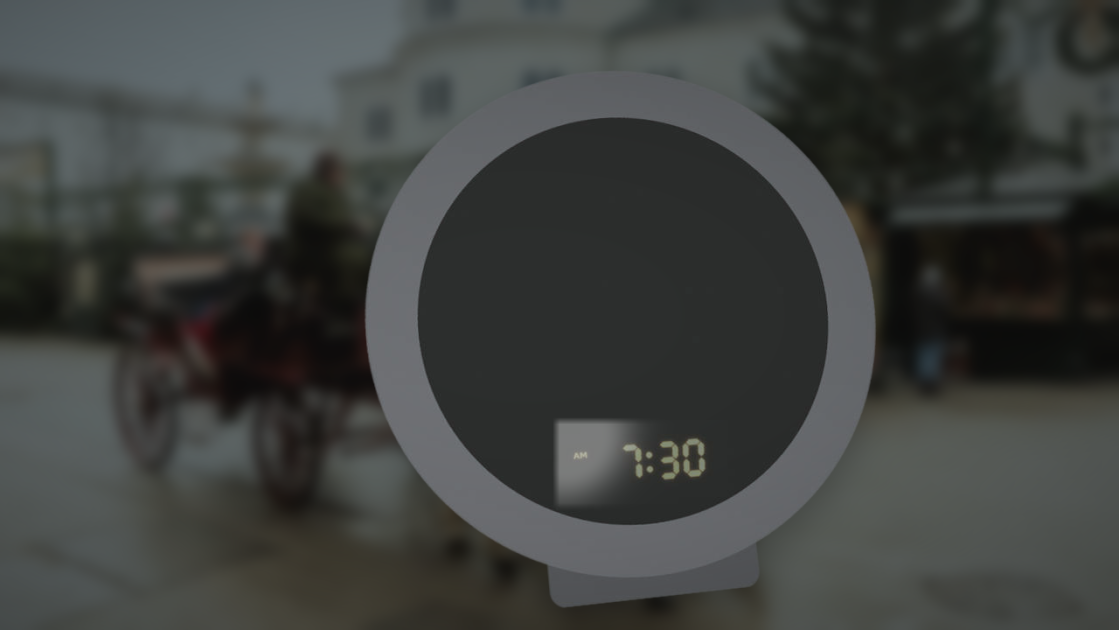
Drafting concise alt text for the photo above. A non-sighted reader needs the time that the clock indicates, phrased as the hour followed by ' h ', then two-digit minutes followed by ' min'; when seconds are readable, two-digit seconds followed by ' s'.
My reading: 7 h 30 min
